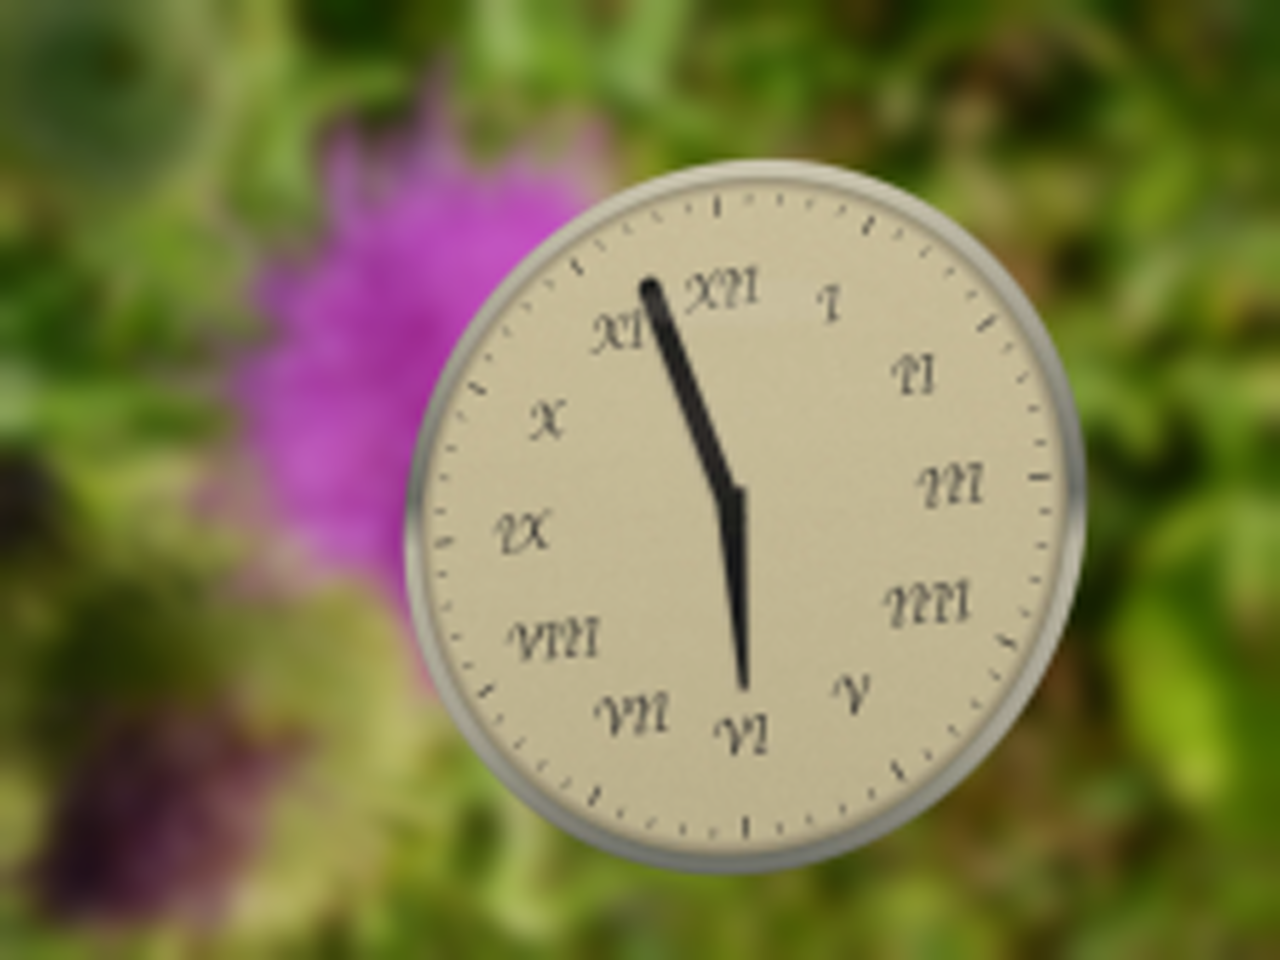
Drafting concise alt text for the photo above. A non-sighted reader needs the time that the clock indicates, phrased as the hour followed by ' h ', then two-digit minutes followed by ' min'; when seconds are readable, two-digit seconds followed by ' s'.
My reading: 5 h 57 min
